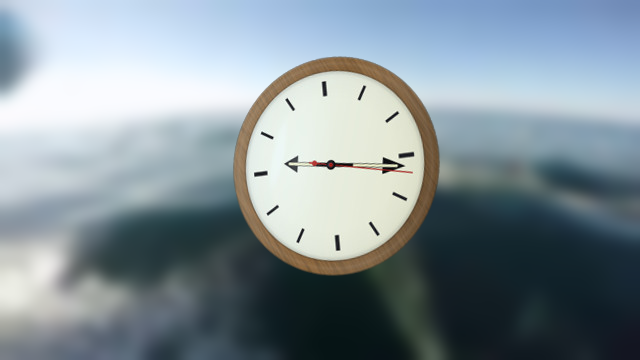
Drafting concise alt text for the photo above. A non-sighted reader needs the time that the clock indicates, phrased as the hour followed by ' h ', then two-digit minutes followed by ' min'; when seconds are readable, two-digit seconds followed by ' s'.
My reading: 9 h 16 min 17 s
